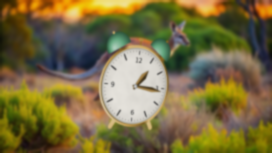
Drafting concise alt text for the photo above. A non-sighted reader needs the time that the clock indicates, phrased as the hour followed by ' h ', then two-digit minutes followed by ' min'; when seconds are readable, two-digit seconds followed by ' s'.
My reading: 1 h 16 min
